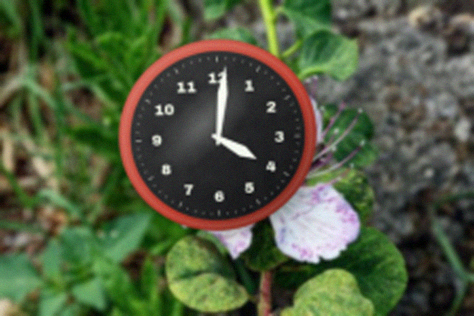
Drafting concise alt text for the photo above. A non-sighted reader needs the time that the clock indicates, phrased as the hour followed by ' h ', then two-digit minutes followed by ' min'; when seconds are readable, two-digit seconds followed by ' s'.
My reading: 4 h 01 min
